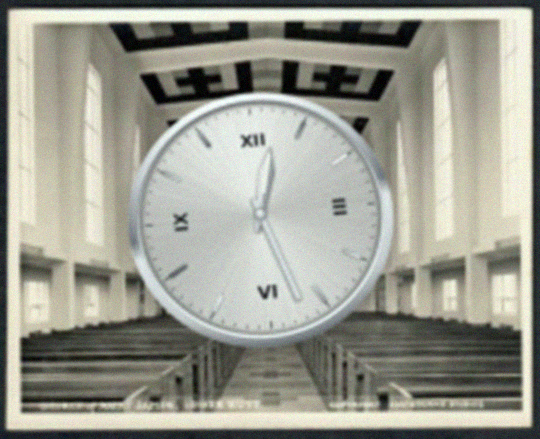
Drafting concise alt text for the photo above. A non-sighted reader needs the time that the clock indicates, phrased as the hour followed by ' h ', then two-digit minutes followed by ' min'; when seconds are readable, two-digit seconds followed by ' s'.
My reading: 12 h 27 min
